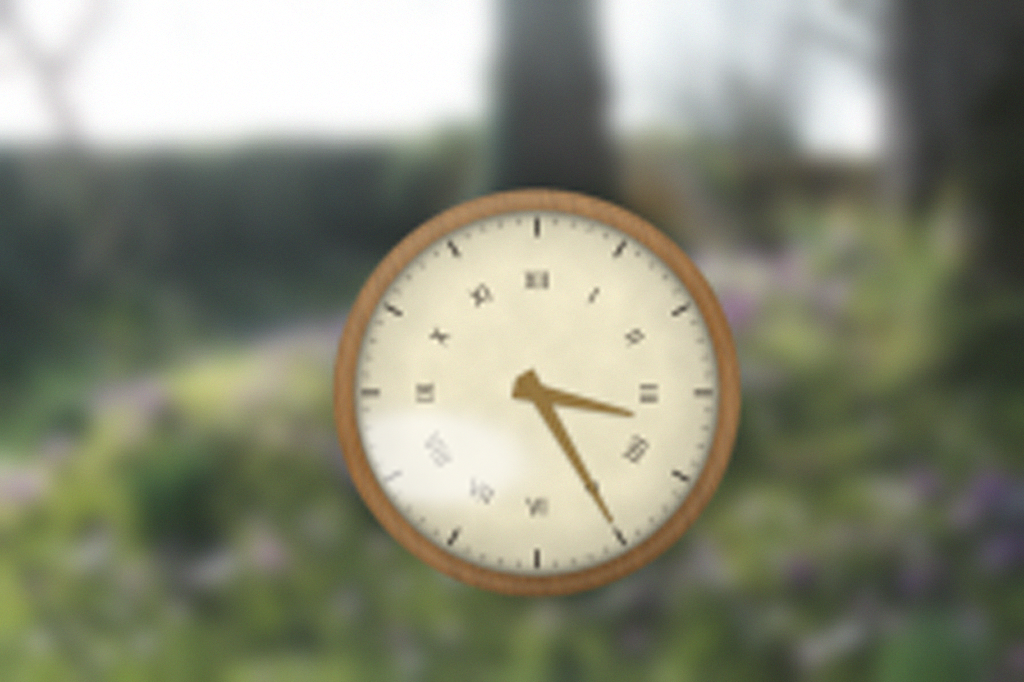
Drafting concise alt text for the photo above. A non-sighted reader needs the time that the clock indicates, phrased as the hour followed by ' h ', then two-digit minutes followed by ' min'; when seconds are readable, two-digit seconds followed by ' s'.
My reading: 3 h 25 min
